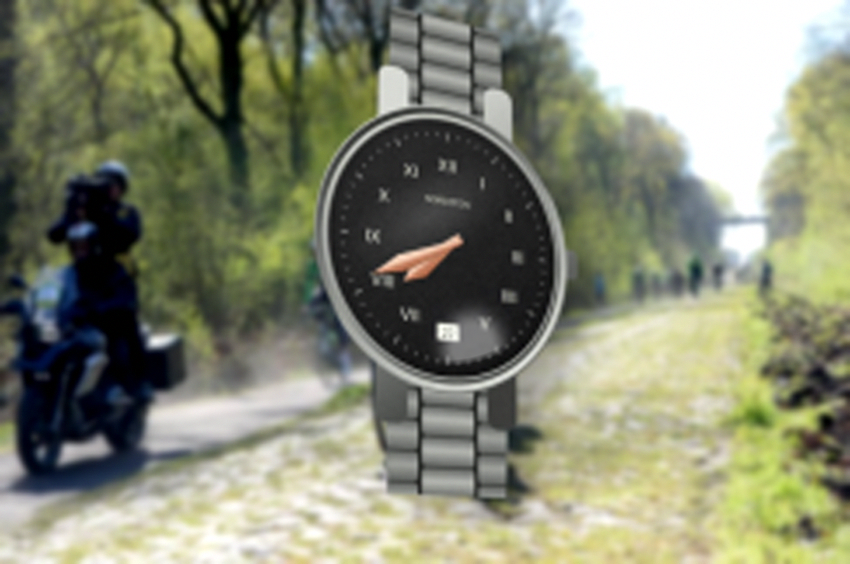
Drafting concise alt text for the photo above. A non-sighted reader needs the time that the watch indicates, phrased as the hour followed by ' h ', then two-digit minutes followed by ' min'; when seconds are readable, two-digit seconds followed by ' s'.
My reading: 7 h 41 min
